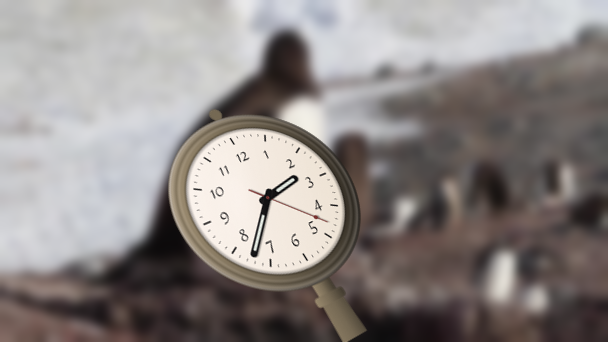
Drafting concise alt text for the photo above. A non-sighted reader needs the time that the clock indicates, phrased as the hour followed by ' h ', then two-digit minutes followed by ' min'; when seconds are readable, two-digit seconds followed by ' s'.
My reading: 2 h 37 min 23 s
